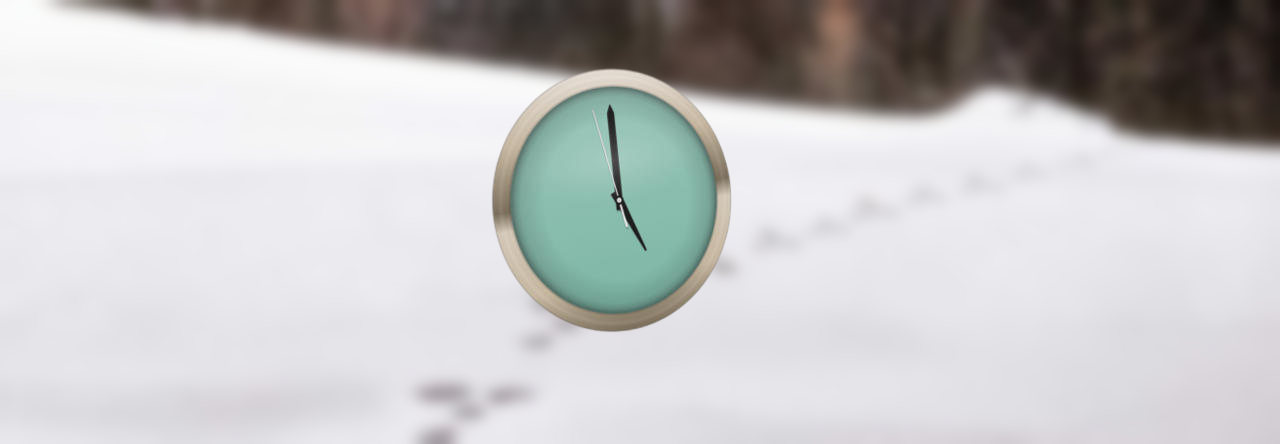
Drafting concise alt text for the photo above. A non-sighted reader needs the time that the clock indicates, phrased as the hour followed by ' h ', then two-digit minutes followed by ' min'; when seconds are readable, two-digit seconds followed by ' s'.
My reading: 4 h 58 min 57 s
